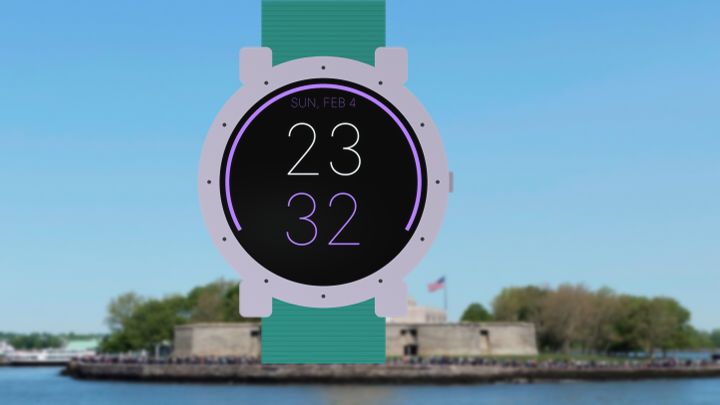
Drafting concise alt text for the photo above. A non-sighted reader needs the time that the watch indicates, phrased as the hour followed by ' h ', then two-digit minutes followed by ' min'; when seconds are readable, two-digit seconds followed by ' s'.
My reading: 23 h 32 min
